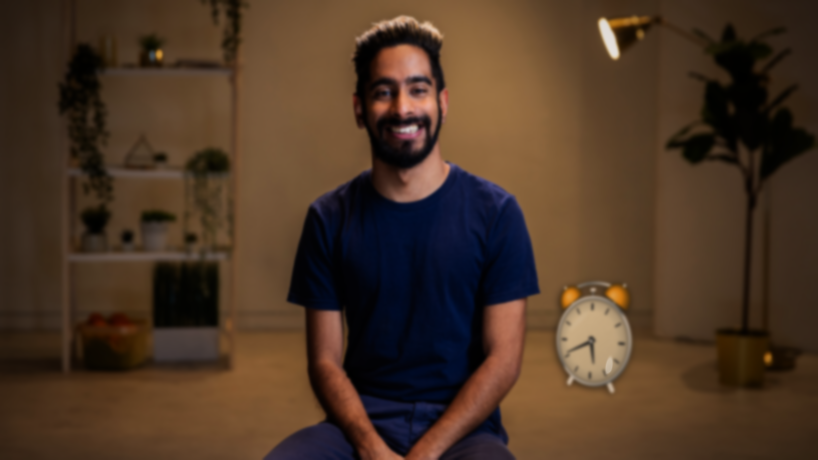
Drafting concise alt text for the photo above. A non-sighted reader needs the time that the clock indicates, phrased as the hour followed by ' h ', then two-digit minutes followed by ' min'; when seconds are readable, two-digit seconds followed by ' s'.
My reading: 5 h 41 min
